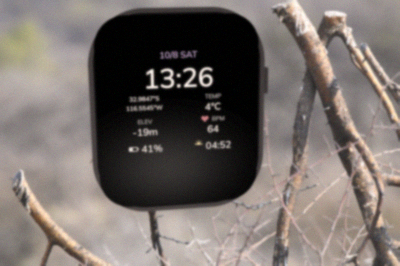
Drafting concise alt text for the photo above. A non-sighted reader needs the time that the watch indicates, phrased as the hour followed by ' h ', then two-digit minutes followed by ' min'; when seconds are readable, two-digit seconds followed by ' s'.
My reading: 13 h 26 min
